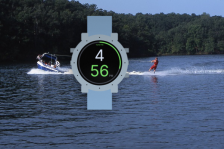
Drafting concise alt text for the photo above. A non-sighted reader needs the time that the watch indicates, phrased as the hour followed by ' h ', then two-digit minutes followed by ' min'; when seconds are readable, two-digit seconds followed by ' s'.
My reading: 4 h 56 min
